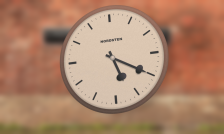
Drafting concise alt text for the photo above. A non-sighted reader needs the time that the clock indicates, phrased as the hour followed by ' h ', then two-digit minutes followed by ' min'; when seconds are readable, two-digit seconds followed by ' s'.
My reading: 5 h 20 min
